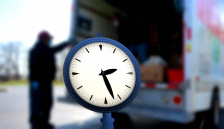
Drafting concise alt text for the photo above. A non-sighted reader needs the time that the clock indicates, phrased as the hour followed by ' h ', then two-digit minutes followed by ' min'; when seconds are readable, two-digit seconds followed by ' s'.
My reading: 2 h 27 min
